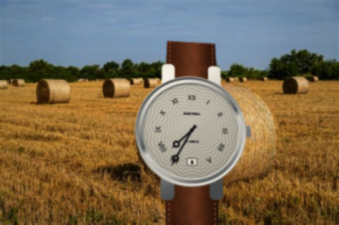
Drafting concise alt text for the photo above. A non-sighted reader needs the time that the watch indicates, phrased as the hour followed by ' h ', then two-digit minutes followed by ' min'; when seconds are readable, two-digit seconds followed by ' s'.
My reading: 7 h 35 min
